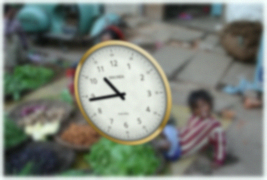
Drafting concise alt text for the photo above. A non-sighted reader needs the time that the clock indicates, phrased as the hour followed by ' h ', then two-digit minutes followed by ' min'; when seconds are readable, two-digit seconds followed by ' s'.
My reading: 10 h 44 min
